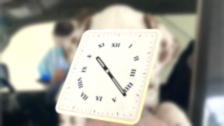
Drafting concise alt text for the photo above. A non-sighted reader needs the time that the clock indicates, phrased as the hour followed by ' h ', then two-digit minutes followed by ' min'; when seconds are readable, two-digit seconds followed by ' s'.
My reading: 10 h 22 min
